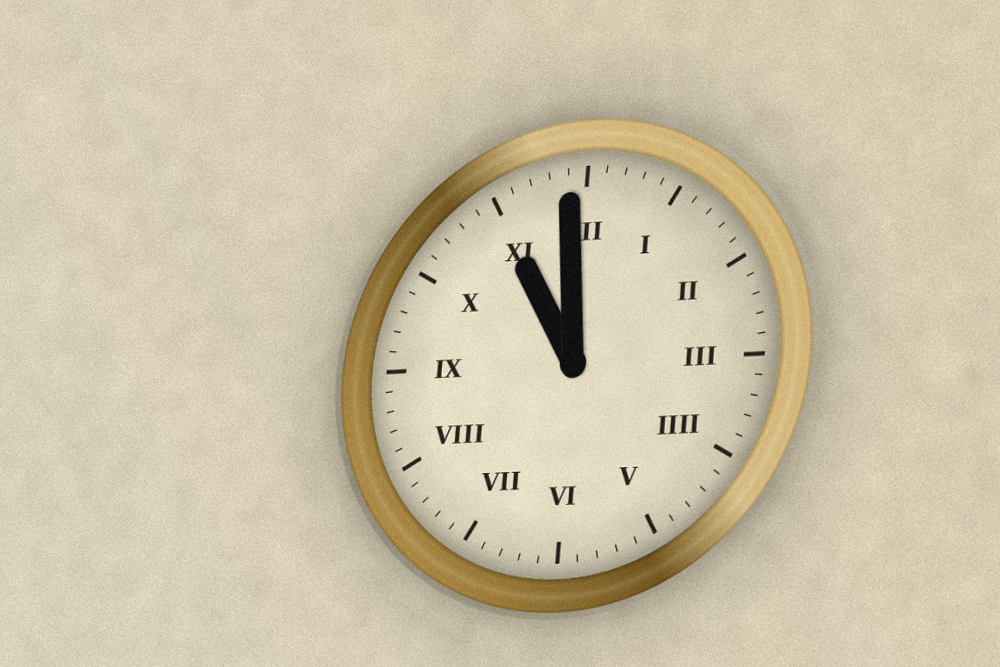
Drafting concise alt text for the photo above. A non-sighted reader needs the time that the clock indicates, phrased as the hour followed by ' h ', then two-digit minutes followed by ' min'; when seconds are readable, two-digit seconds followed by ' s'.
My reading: 10 h 59 min
